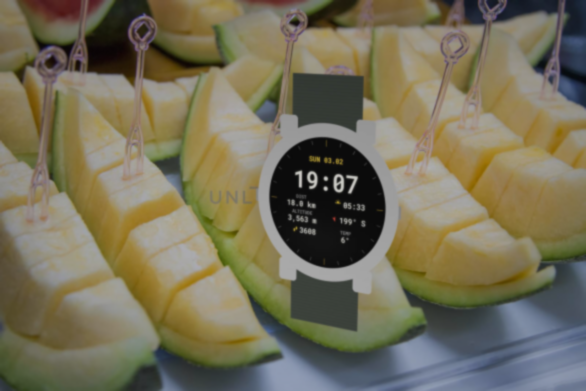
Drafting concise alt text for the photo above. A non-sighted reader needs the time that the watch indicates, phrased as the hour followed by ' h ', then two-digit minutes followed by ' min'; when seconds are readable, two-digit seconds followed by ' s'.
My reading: 19 h 07 min
